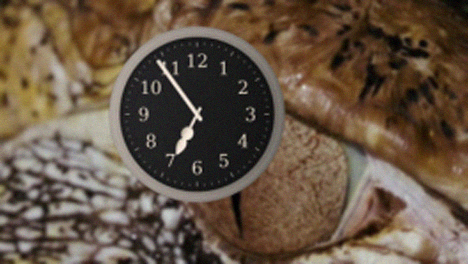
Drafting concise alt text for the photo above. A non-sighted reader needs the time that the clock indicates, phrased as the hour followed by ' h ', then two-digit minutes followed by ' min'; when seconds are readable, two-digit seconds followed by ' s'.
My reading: 6 h 54 min
